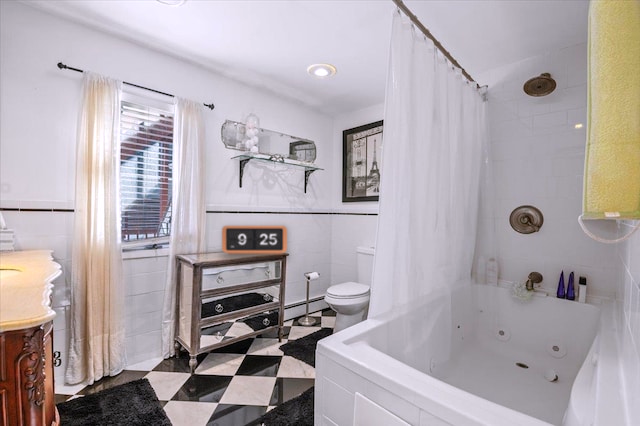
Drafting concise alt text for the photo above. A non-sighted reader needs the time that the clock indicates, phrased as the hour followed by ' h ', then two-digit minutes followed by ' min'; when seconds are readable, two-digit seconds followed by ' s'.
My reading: 9 h 25 min
